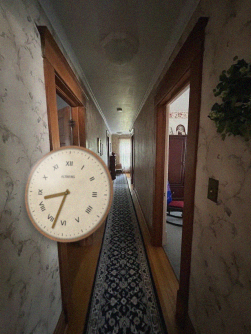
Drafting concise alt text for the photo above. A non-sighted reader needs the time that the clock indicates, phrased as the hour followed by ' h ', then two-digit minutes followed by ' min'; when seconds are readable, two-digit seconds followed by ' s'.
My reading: 8 h 33 min
